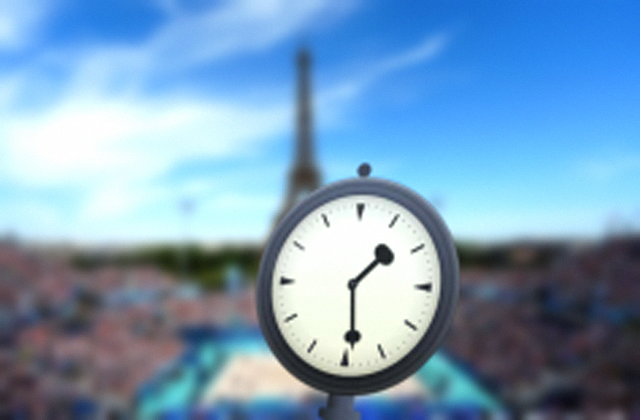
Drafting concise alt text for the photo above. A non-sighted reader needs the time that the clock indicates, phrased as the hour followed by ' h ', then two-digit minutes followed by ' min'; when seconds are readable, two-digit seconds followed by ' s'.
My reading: 1 h 29 min
